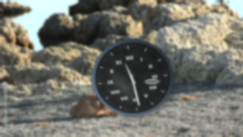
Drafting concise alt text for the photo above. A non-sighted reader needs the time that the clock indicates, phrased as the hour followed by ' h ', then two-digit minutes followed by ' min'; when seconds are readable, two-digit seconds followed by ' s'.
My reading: 11 h 29 min
